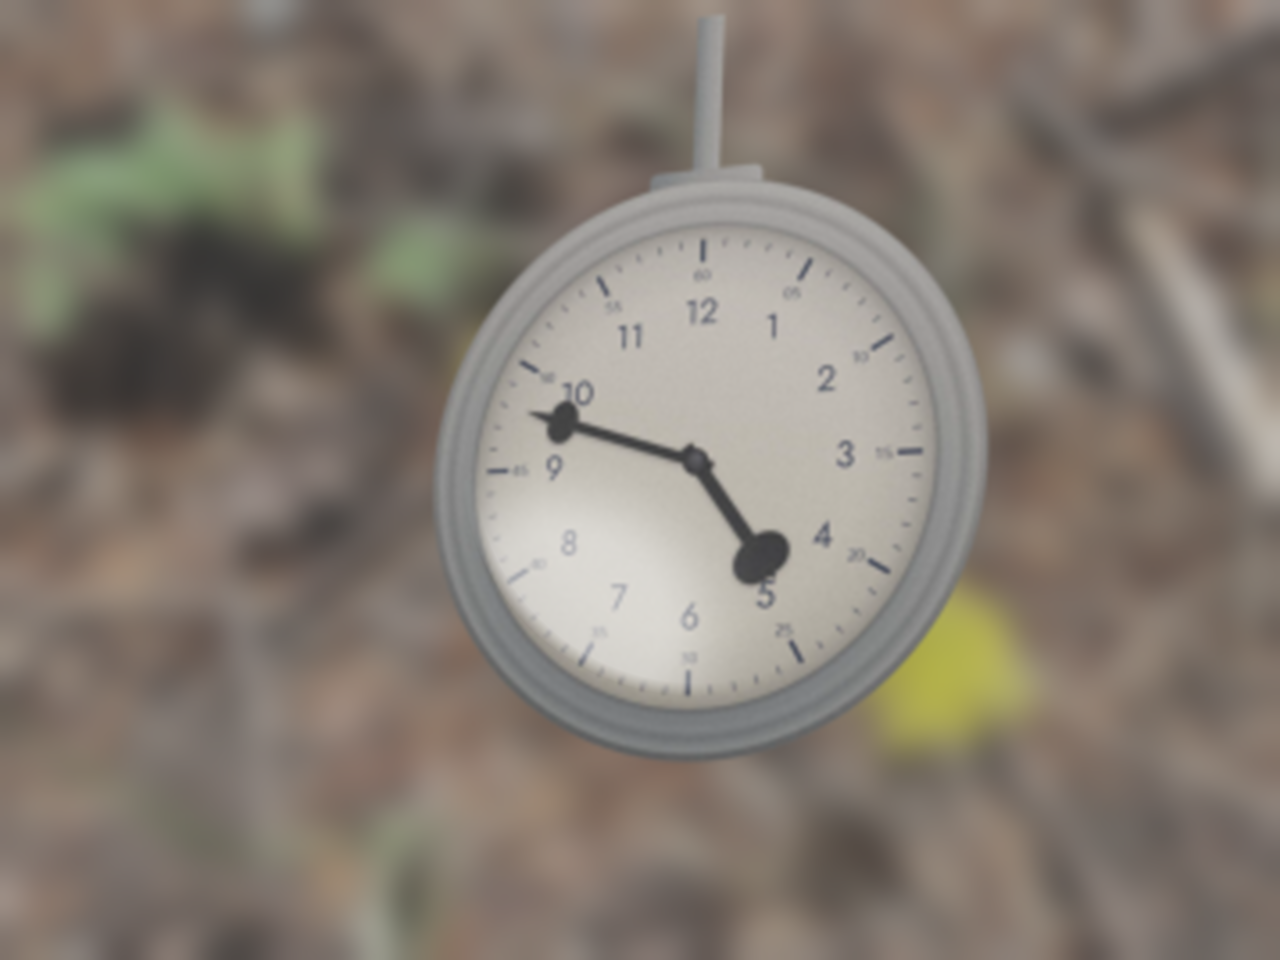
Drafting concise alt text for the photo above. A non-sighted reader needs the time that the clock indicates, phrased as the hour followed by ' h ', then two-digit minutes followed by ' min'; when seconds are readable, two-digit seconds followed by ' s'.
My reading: 4 h 48 min
